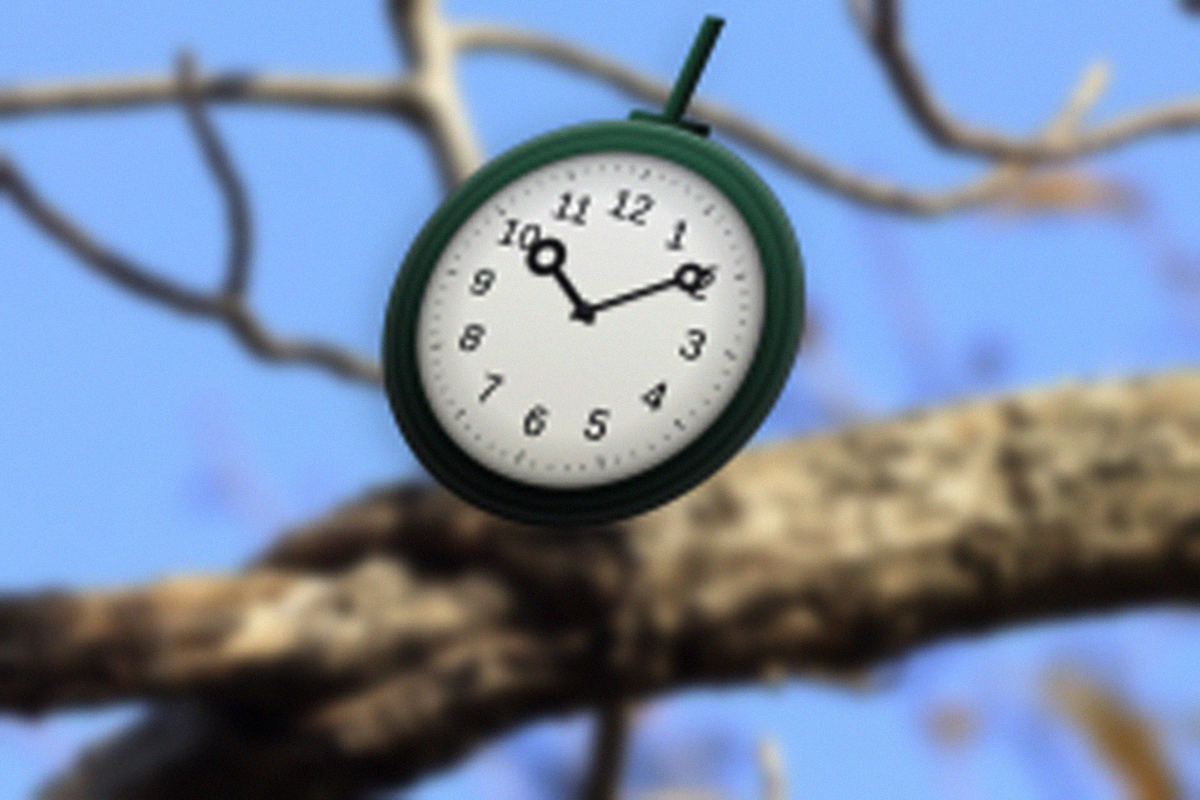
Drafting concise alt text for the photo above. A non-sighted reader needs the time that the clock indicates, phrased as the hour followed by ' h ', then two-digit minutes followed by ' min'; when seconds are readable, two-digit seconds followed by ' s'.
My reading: 10 h 09 min
